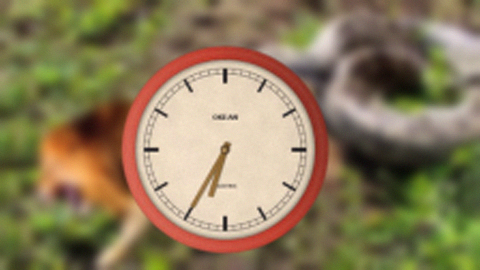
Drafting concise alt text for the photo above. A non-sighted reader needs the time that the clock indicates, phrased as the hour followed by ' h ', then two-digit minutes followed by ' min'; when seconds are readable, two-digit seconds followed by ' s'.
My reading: 6 h 35 min
